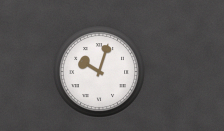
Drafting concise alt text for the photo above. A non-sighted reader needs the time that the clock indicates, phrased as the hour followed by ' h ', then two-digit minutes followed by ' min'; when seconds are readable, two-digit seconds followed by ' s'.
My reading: 10 h 03 min
